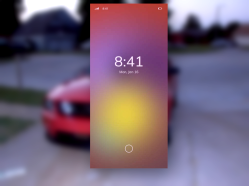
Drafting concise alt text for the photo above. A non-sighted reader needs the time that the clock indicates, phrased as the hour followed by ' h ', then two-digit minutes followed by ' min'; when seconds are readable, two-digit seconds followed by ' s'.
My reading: 8 h 41 min
